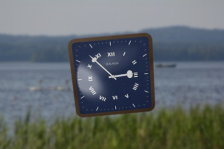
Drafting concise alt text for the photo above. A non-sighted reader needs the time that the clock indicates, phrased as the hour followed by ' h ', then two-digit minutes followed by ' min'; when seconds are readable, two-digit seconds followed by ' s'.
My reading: 2 h 53 min
